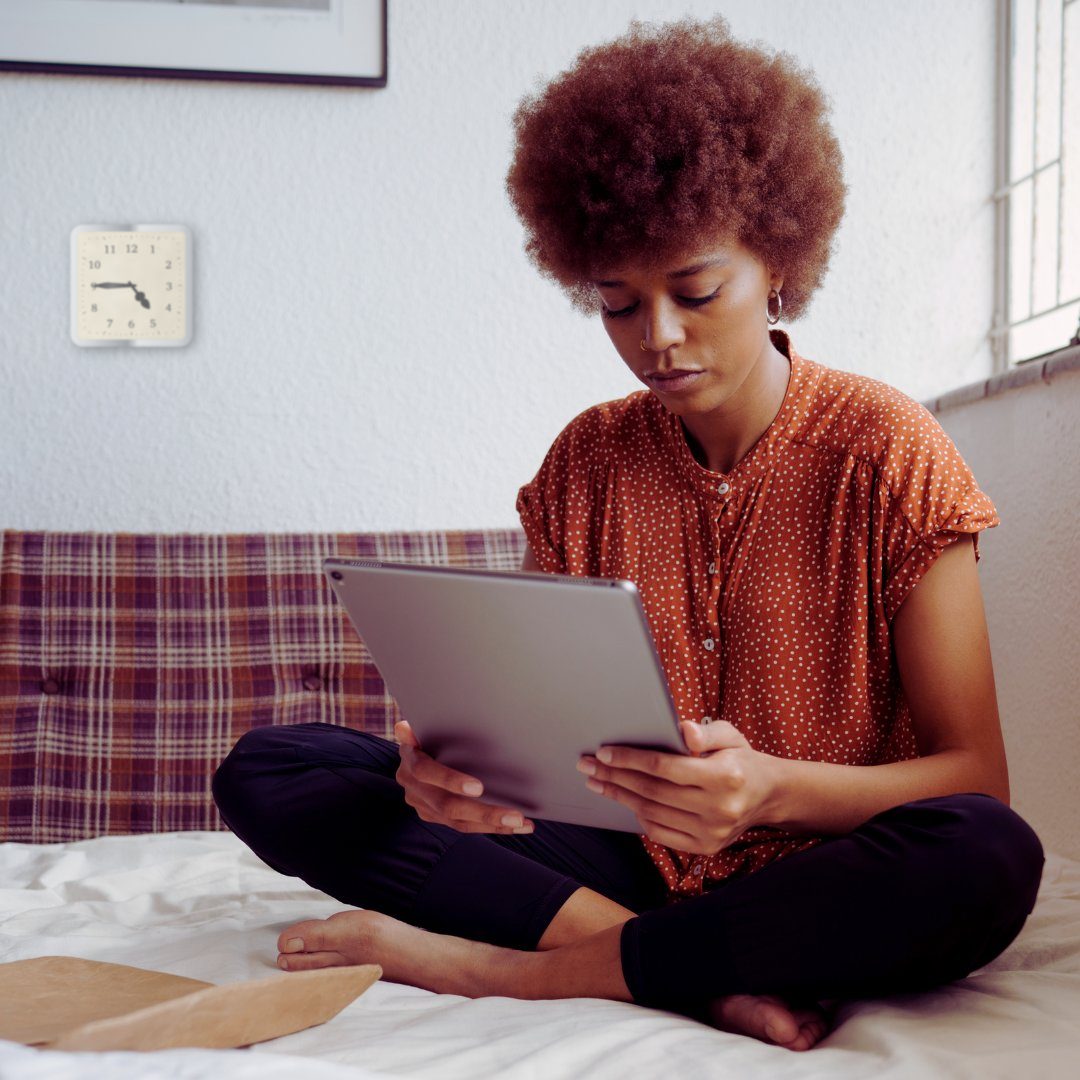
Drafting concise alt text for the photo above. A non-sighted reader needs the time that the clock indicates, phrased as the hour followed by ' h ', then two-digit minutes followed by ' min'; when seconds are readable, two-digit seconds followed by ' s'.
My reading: 4 h 45 min
